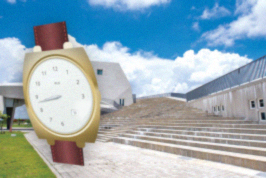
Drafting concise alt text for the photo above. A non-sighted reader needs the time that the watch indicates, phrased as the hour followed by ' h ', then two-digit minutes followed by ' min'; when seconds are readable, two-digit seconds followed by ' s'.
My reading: 8 h 43 min
